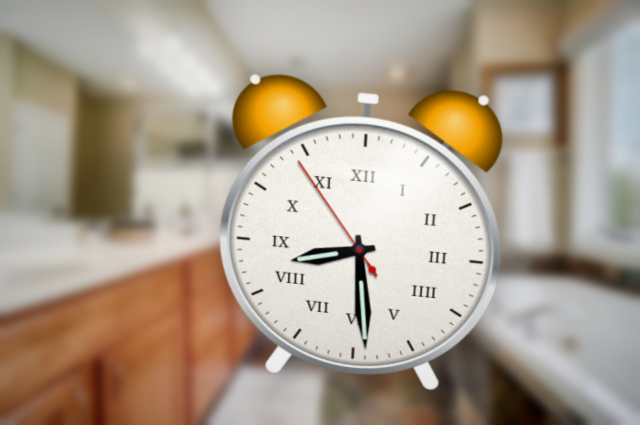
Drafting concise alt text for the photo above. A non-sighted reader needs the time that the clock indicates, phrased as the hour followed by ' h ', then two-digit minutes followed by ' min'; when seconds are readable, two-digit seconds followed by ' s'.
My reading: 8 h 28 min 54 s
